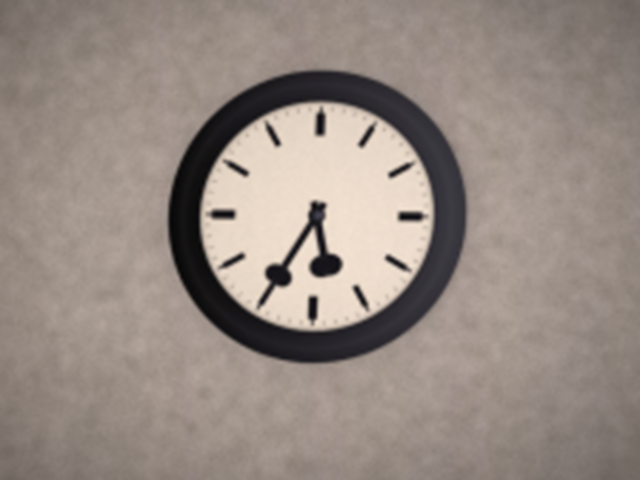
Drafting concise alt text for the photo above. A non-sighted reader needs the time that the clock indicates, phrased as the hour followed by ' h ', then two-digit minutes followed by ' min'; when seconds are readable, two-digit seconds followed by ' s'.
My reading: 5 h 35 min
